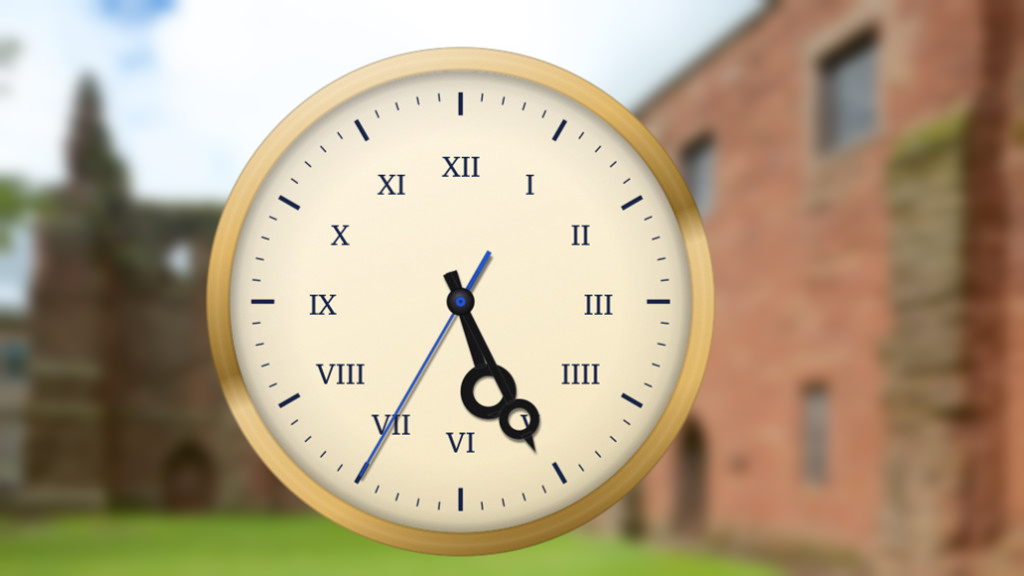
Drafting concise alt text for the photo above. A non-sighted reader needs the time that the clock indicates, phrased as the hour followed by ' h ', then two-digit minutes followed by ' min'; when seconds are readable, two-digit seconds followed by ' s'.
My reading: 5 h 25 min 35 s
